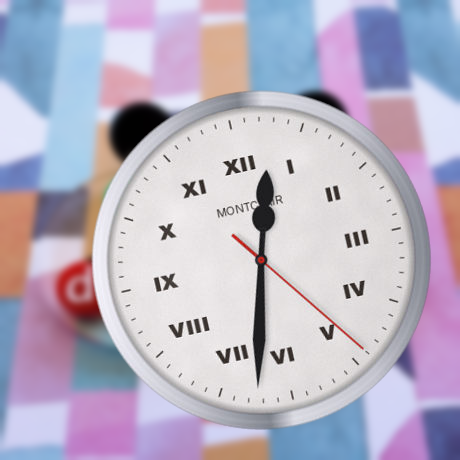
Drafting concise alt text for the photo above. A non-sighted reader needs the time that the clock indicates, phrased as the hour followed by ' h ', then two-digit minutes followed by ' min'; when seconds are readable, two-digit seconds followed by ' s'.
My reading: 12 h 32 min 24 s
